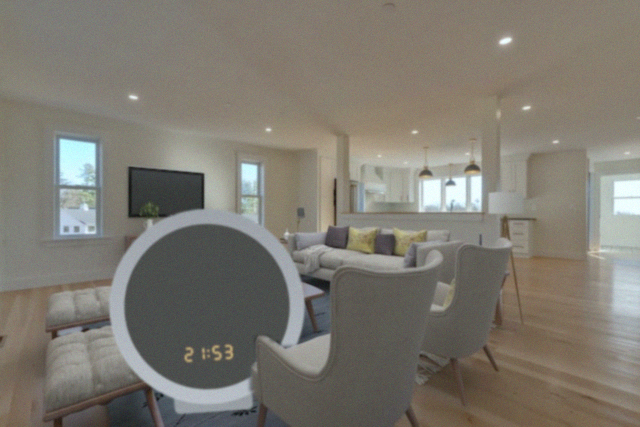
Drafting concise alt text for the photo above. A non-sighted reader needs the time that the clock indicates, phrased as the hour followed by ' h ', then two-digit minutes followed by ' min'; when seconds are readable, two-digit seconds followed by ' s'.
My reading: 21 h 53 min
